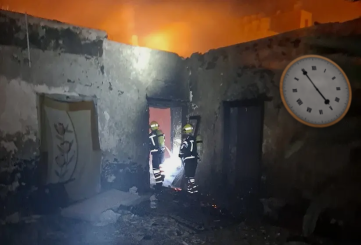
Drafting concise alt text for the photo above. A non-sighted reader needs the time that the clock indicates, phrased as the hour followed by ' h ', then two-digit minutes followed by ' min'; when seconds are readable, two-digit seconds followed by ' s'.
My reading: 4 h 55 min
